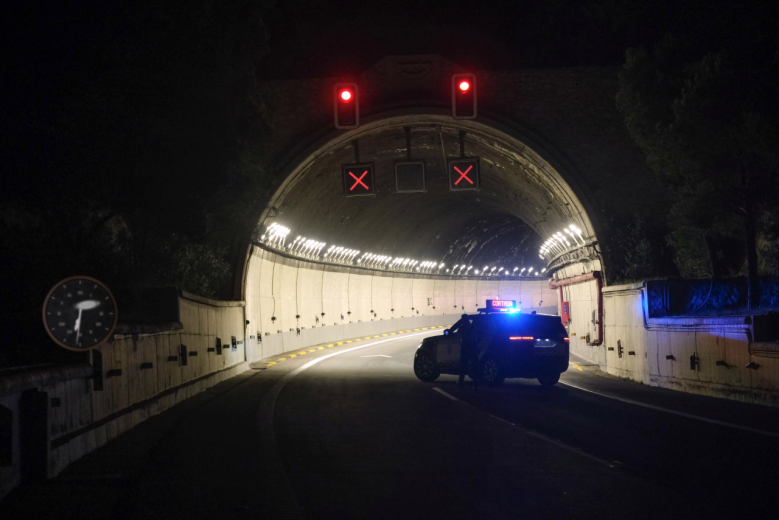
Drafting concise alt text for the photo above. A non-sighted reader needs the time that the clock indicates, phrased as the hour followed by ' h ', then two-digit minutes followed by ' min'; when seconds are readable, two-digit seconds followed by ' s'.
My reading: 6 h 31 min
